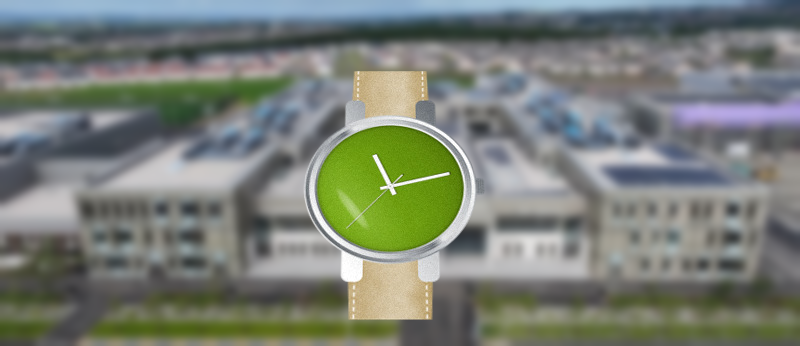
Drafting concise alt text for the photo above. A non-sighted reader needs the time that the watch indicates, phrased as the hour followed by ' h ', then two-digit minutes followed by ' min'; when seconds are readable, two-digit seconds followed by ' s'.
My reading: 11 h 12 min 37 s
